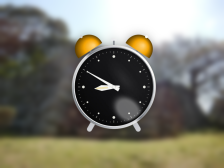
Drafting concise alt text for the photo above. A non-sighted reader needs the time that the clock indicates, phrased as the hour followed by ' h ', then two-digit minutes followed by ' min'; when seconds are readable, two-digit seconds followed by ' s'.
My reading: 8 h 50 min
